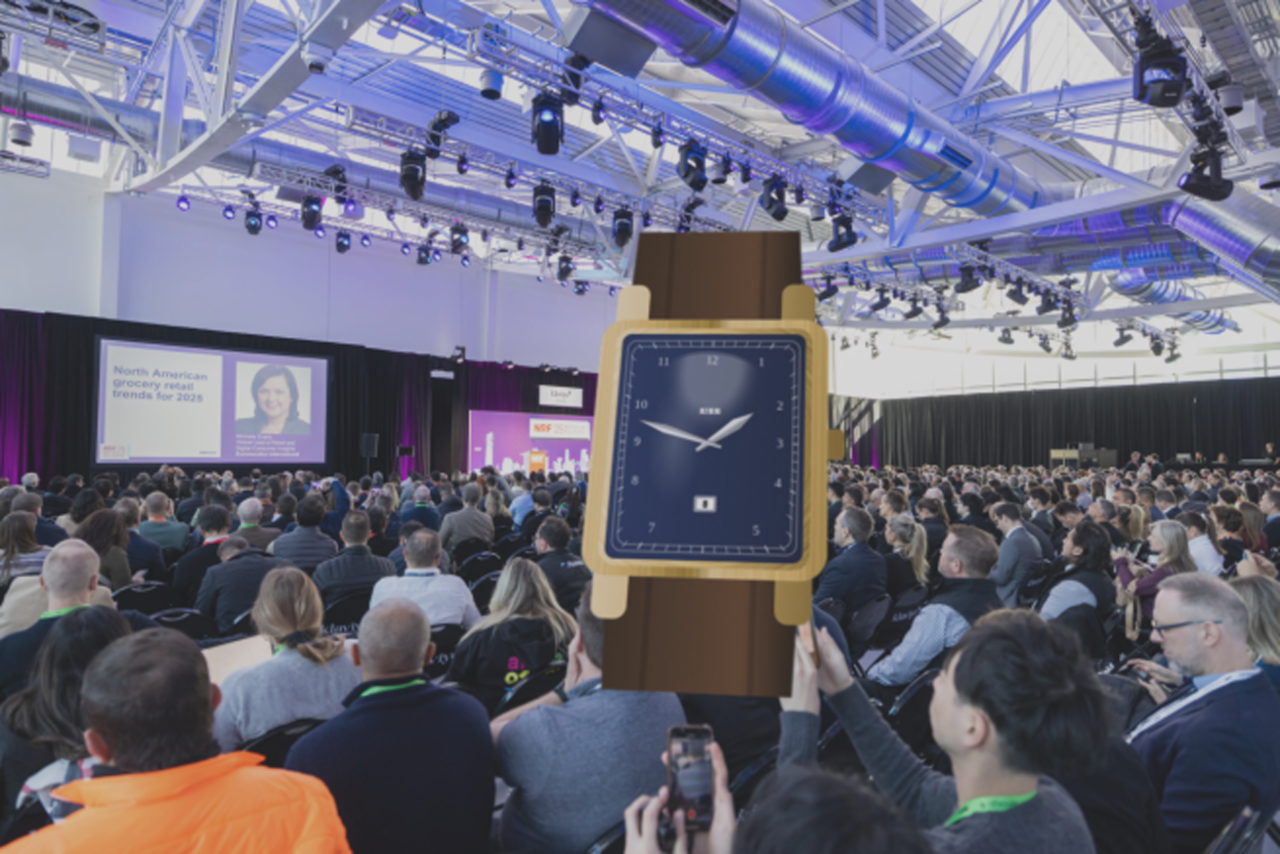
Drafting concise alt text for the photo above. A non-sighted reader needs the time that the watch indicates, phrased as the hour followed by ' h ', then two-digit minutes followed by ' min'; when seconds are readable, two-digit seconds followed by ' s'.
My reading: 1 h 48 min
